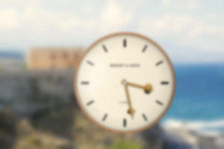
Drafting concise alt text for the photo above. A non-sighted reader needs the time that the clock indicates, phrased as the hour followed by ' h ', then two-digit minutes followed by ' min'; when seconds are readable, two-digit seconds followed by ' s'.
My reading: 3 h 28 min
